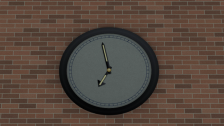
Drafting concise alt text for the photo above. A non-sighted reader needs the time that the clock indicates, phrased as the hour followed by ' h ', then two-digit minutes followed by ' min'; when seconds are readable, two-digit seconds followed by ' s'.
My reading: 6 h 58 min
